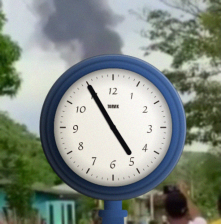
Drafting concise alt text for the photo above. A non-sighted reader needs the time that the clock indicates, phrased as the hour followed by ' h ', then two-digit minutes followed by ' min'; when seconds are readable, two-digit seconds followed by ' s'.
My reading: 4 h 55 min
